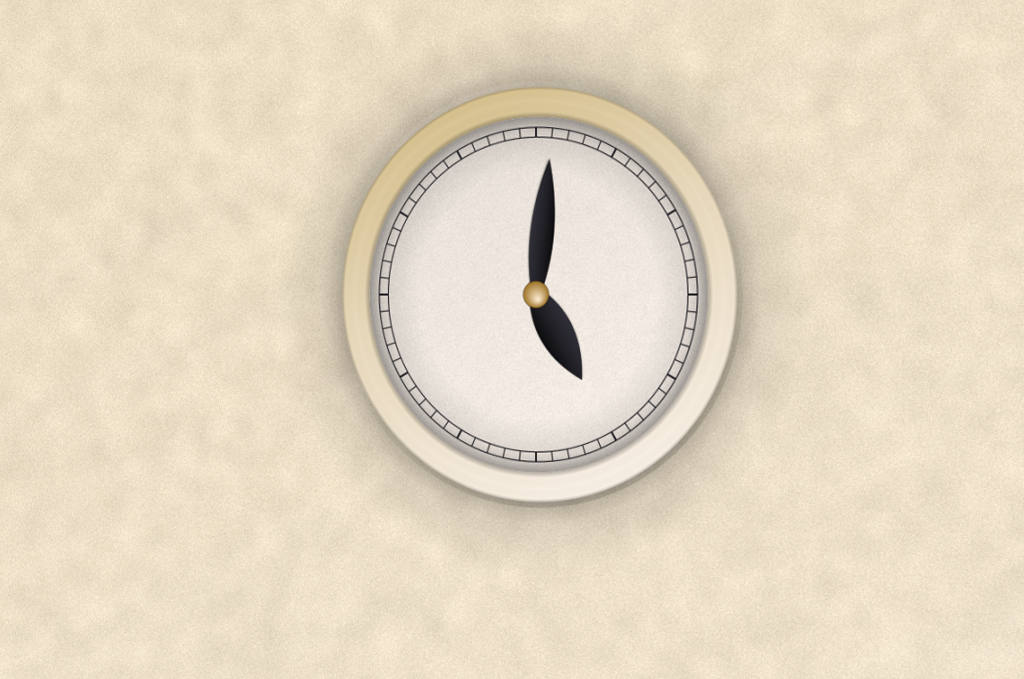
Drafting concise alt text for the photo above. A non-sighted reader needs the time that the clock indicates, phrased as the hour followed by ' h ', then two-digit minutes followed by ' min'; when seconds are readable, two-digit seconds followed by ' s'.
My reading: 5 h 01 min
